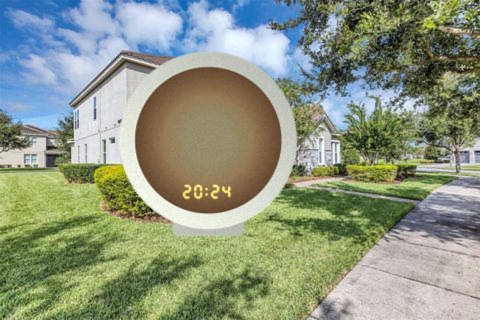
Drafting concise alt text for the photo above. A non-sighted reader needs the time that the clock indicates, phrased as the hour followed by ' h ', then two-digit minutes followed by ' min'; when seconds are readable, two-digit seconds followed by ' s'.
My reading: 20 h 24 min
